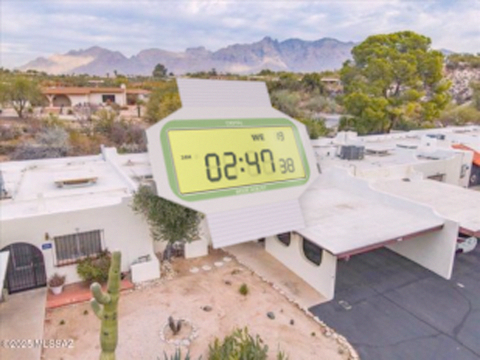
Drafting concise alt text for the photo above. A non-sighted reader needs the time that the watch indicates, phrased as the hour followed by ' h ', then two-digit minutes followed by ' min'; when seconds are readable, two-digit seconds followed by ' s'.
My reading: 2 h 47 min 38 s
